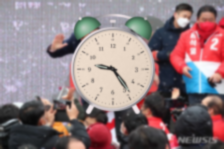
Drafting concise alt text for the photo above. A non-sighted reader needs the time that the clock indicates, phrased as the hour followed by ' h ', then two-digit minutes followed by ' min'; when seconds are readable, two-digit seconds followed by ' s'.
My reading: 9 h 24 min
